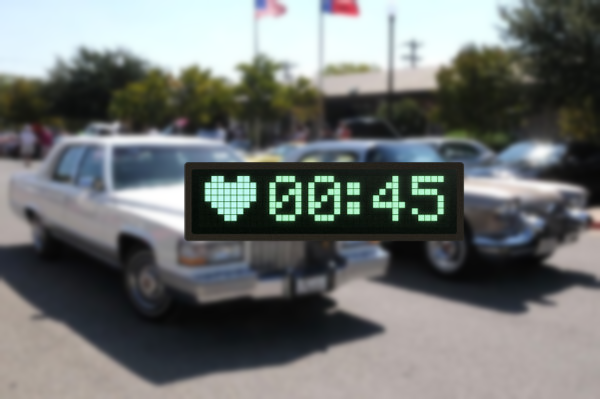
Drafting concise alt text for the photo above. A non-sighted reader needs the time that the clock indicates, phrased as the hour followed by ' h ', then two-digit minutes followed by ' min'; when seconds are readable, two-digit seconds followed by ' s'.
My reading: 0 h 45 min
